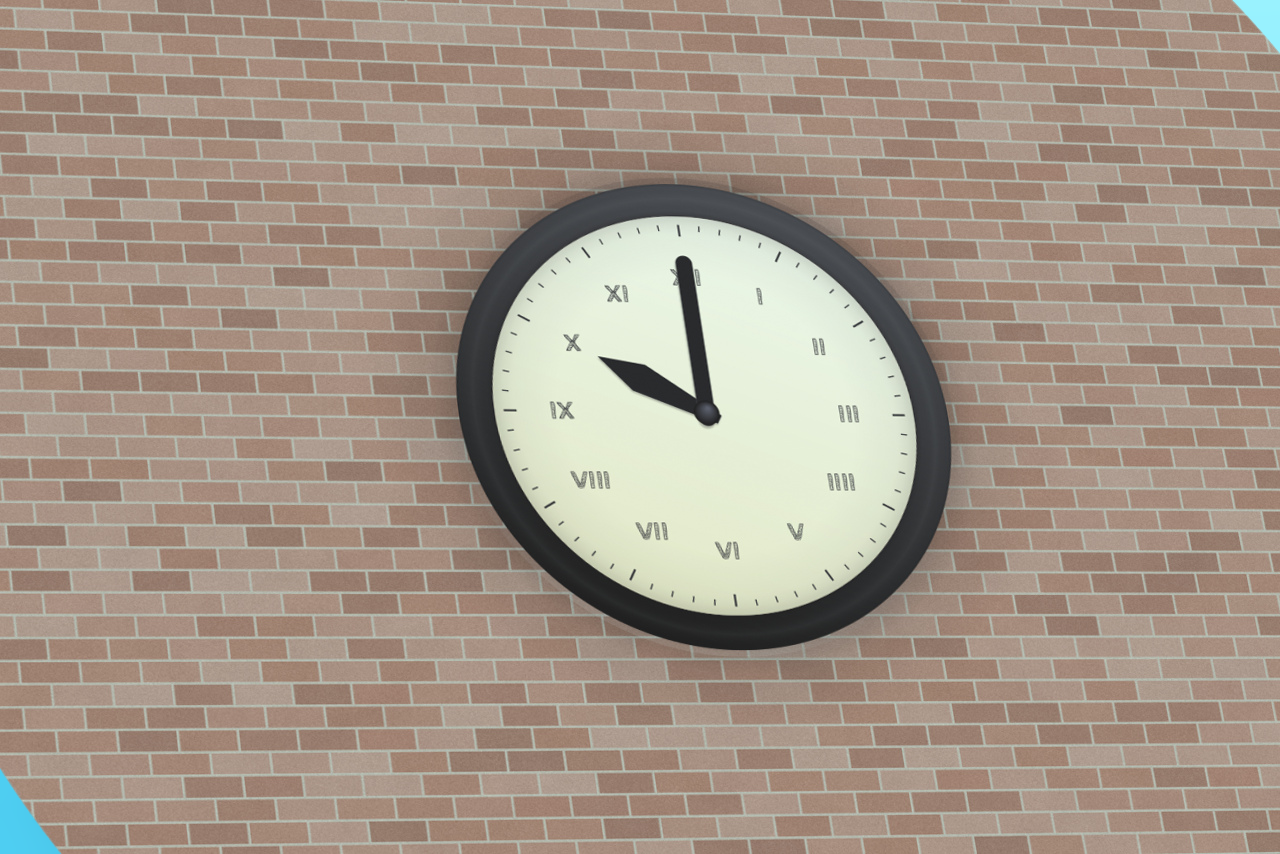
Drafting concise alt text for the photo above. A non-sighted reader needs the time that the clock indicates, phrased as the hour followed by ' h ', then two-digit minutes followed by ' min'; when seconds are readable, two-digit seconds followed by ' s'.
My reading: 10 h 00 min
